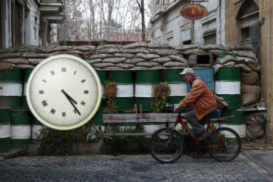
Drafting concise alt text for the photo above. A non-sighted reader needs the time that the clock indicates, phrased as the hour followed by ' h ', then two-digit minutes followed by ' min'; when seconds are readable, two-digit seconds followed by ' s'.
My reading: 4 h 24 min
